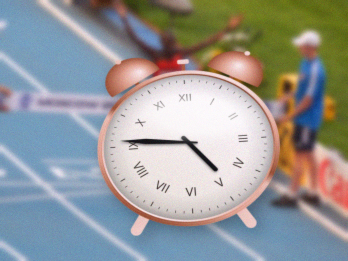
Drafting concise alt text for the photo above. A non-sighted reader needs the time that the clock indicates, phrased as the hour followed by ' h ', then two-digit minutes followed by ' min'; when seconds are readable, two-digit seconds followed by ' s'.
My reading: 4 h 46 min
